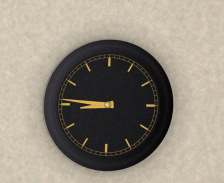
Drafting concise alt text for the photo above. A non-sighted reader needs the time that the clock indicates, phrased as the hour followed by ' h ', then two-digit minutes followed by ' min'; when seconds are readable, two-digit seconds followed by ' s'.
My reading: 8 h 46 min
